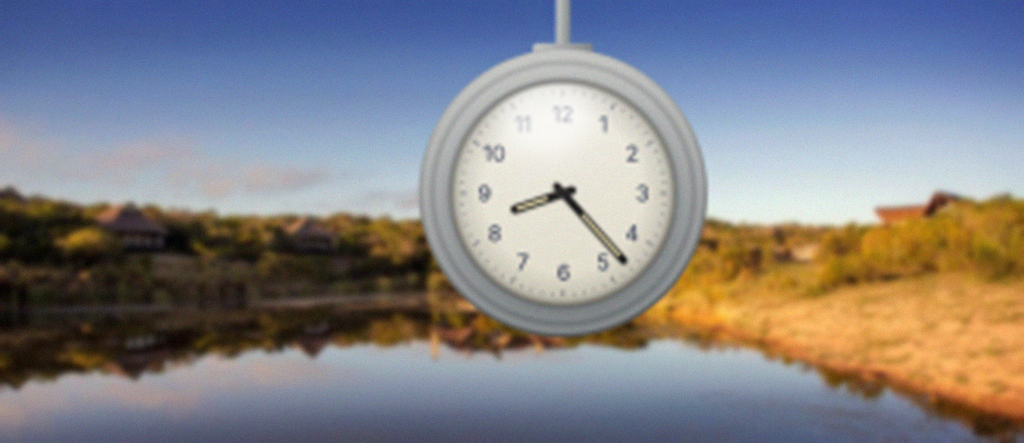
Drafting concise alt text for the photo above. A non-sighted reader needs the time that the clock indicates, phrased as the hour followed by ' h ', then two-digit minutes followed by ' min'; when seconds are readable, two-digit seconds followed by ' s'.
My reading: 8 h 23 min
